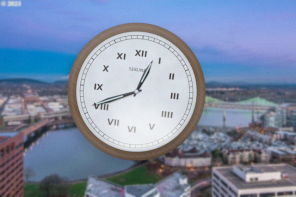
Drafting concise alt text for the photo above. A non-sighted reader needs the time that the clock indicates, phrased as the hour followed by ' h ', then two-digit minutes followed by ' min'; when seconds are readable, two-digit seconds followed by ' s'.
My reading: 12 h 41 min
